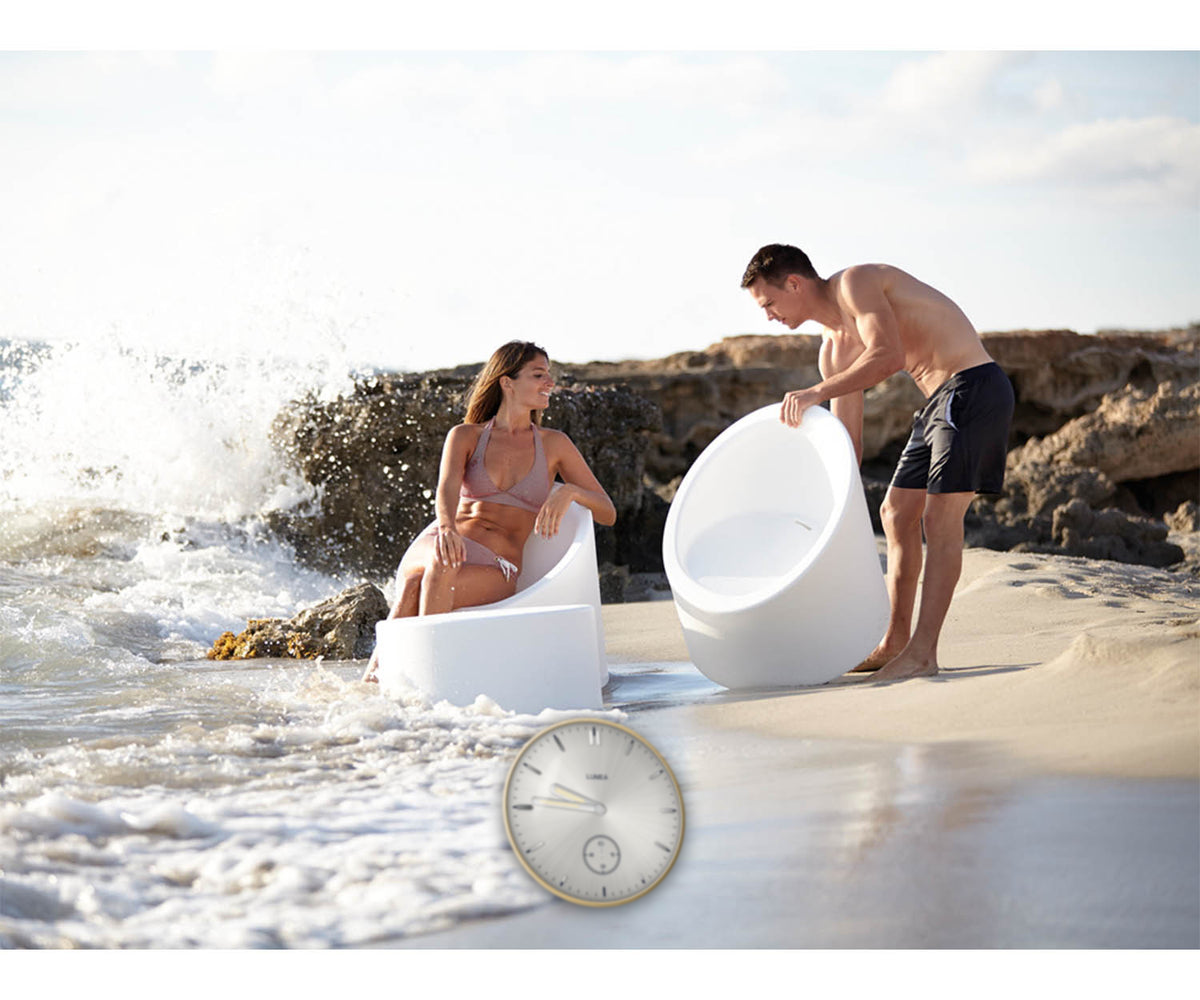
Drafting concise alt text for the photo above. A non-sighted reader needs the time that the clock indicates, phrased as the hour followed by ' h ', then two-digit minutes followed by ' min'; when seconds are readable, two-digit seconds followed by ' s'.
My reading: 9 h 46 min
